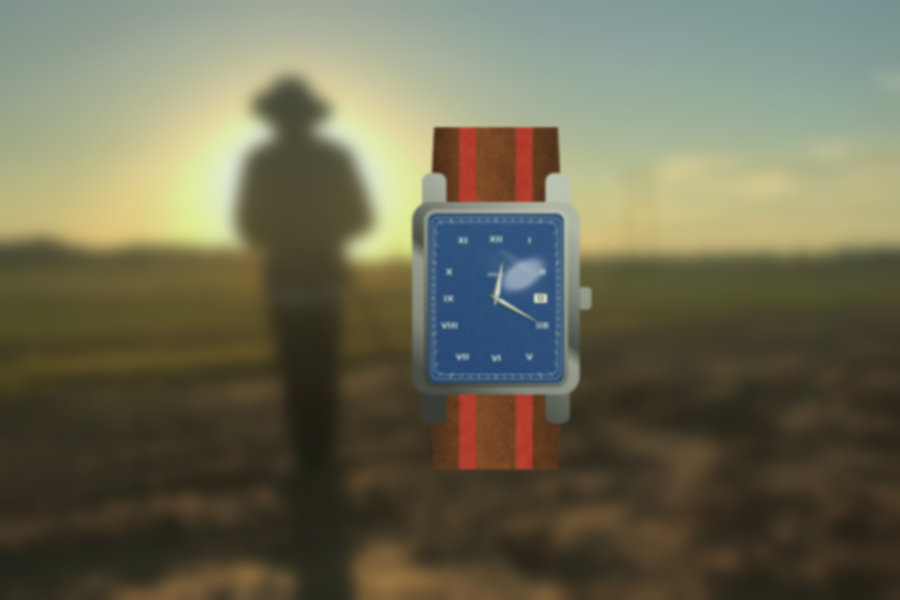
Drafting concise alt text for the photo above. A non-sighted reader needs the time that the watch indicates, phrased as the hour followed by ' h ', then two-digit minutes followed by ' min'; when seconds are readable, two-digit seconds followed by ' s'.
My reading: 12 h 20 min
